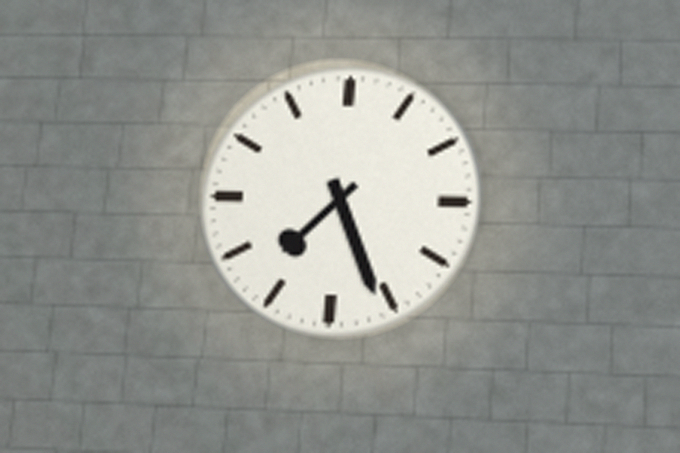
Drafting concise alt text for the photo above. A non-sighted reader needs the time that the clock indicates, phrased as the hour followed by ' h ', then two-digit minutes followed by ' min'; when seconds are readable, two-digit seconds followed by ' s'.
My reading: 7 h 26 min
